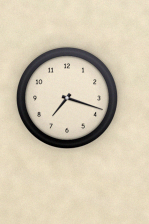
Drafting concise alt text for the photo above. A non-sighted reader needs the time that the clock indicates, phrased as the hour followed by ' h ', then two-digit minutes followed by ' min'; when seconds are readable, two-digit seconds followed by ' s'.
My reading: 7 h 18 min
